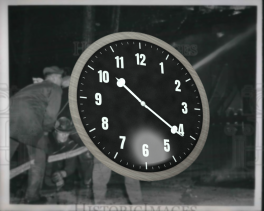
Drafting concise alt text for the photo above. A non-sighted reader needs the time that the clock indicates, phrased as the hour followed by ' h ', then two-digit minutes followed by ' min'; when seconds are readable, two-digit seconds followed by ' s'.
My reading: 10 h 21 min
